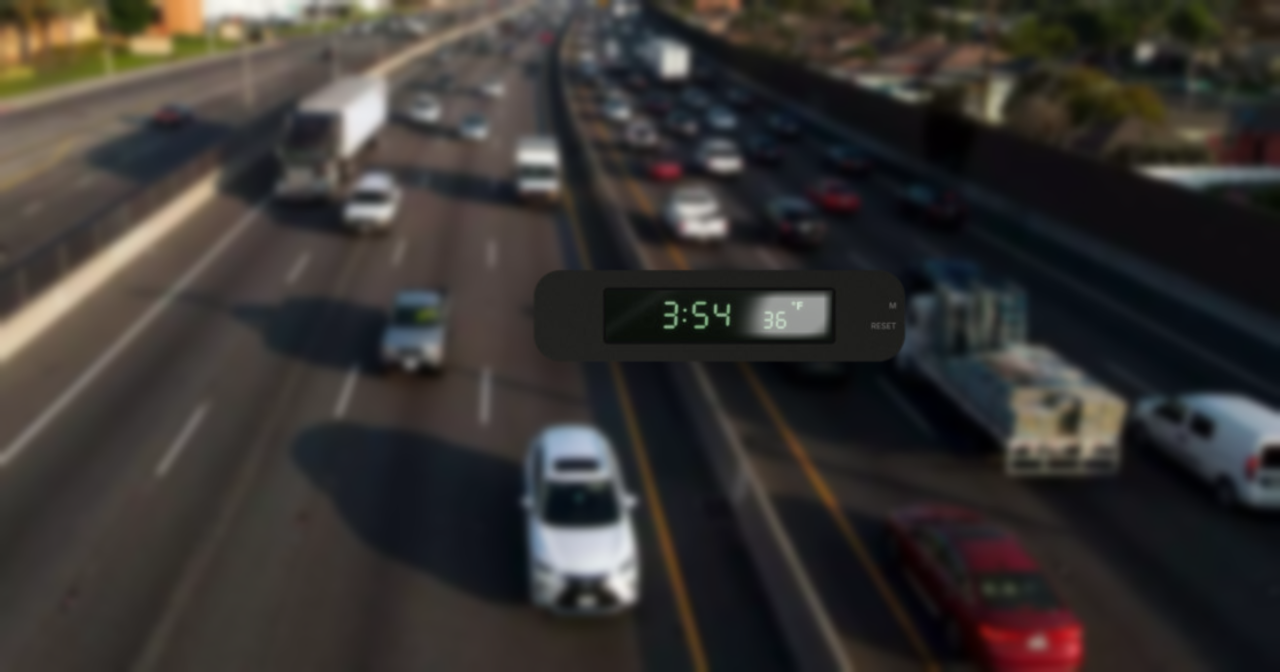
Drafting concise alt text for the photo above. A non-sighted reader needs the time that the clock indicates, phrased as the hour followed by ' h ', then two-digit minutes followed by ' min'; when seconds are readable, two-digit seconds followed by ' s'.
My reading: 3 h 54 min
